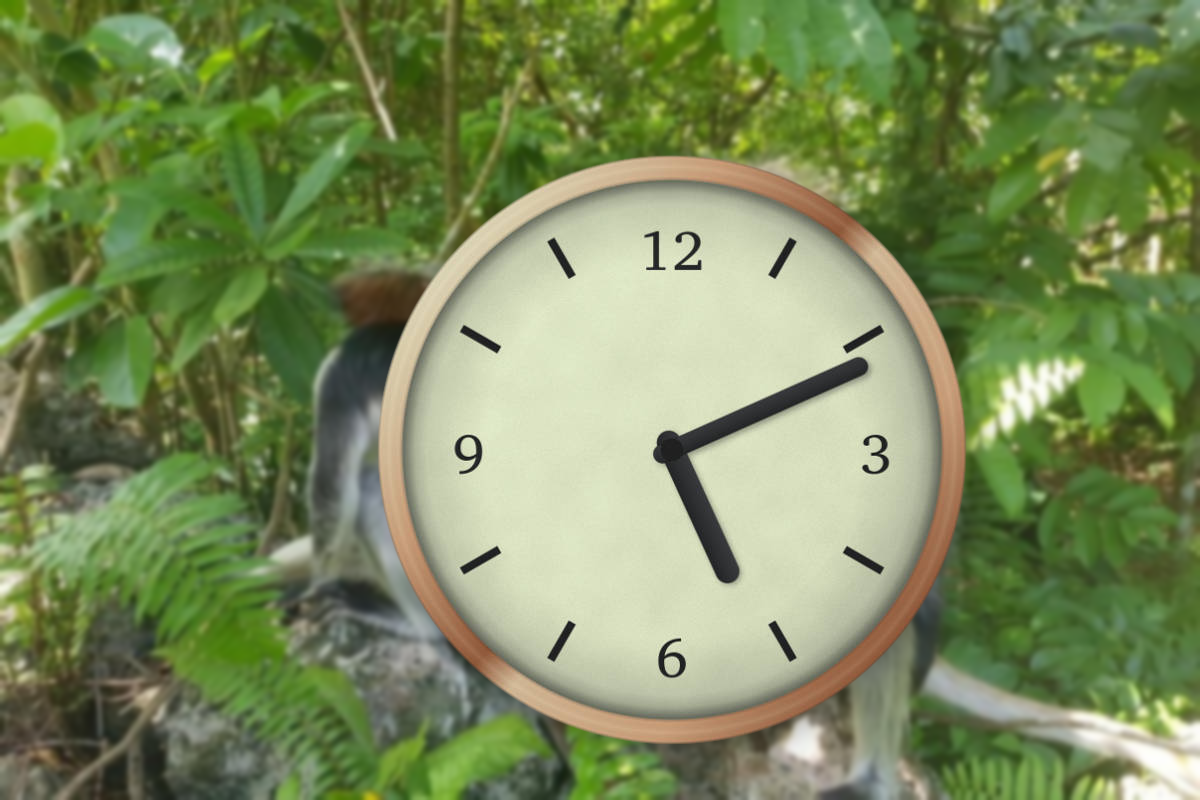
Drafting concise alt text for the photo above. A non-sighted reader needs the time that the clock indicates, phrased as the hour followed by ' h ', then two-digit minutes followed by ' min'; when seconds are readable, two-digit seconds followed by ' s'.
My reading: 5 h 11 min
